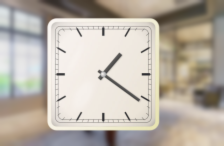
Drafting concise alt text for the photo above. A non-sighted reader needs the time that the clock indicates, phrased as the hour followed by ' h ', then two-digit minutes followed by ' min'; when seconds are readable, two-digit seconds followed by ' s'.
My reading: 1 h 21 min
